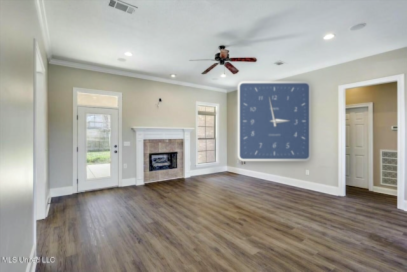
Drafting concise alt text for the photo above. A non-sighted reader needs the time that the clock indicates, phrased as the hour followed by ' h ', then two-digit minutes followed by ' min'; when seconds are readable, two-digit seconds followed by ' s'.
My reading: 2 h 58 min
